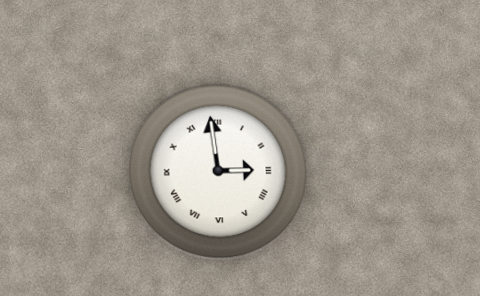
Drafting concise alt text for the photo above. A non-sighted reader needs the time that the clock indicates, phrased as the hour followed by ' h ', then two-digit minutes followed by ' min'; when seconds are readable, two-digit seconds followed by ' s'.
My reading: 2 h 59 min
